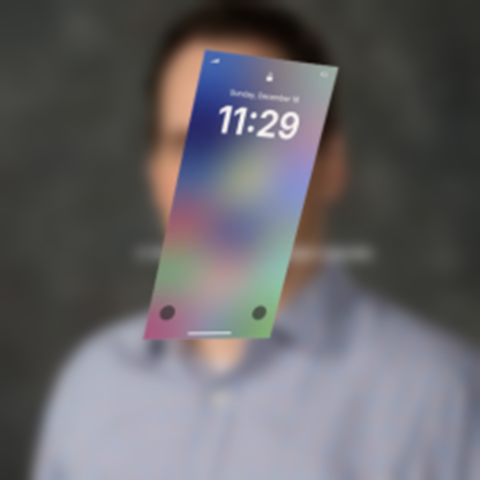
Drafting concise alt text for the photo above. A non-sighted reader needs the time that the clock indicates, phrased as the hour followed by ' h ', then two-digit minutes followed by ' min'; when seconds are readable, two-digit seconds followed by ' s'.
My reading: 11 h 29 min
